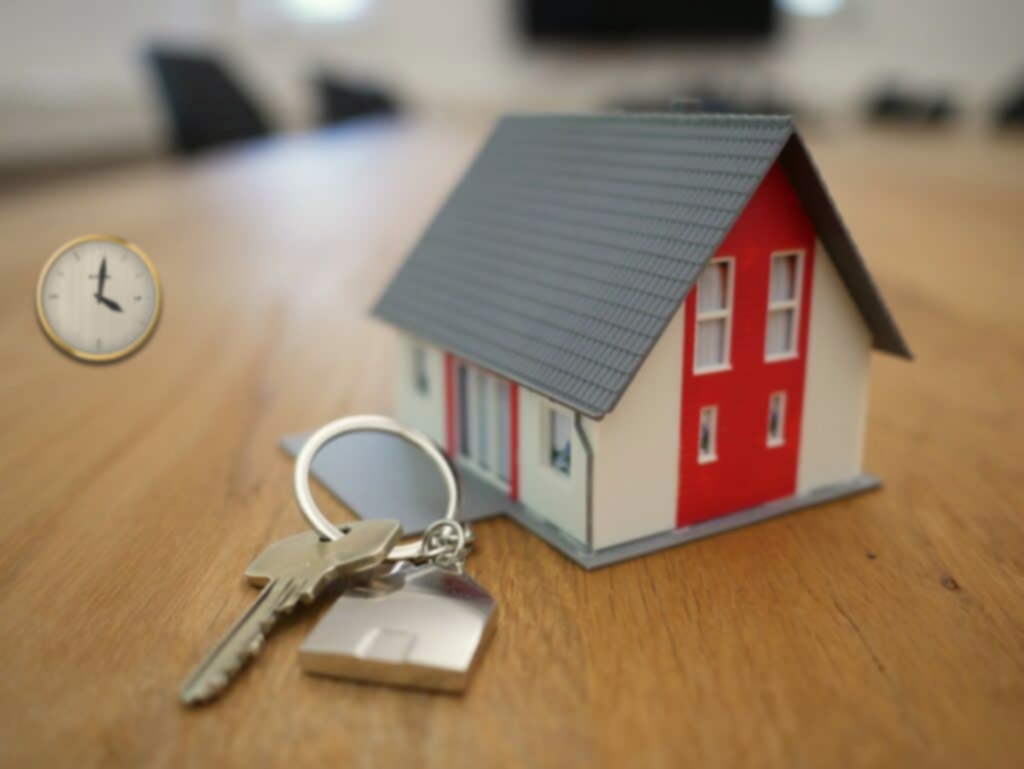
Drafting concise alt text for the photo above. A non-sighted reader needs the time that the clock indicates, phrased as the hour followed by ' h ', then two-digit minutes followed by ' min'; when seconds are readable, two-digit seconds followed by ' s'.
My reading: 4 h 01 min
